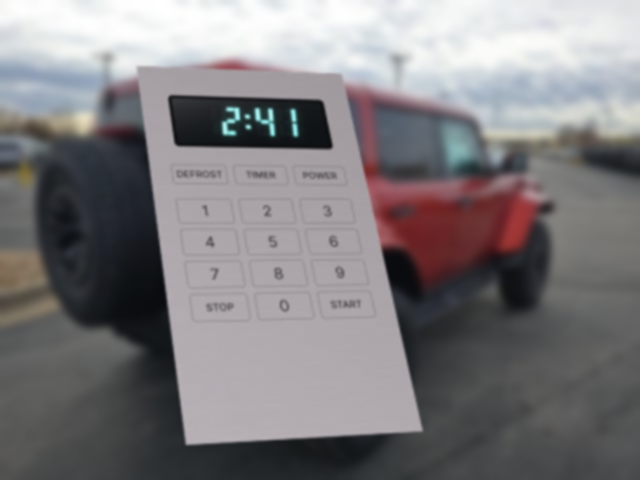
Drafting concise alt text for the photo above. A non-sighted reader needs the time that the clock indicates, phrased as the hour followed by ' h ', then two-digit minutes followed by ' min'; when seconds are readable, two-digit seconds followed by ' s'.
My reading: 2 h 41 min
